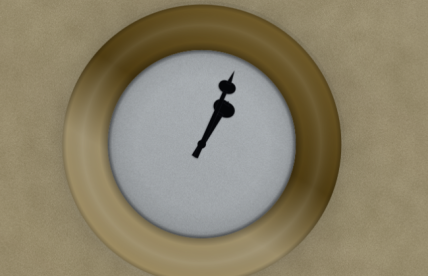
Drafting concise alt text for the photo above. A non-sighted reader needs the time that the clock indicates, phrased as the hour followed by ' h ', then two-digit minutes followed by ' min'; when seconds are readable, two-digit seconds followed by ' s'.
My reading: 1 h 04 min
